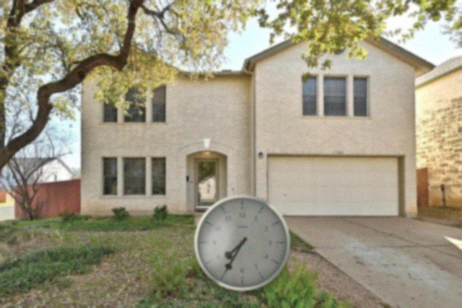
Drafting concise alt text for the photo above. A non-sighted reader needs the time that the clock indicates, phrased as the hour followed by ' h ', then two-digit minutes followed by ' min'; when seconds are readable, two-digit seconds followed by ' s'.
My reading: 7 h 35 min
